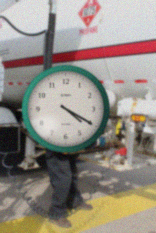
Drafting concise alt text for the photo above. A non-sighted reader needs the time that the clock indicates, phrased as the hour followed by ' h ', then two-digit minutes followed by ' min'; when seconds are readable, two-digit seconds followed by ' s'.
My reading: 4 h 20 min
